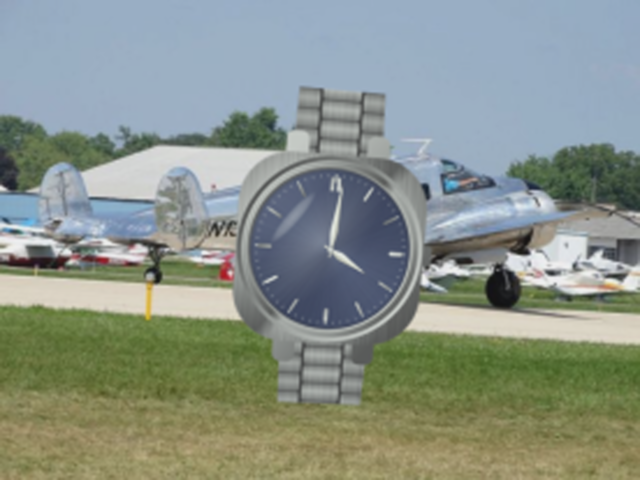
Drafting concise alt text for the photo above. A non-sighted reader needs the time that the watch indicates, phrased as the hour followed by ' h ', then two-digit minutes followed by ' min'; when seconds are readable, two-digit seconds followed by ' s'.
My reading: 4 h 01 min
